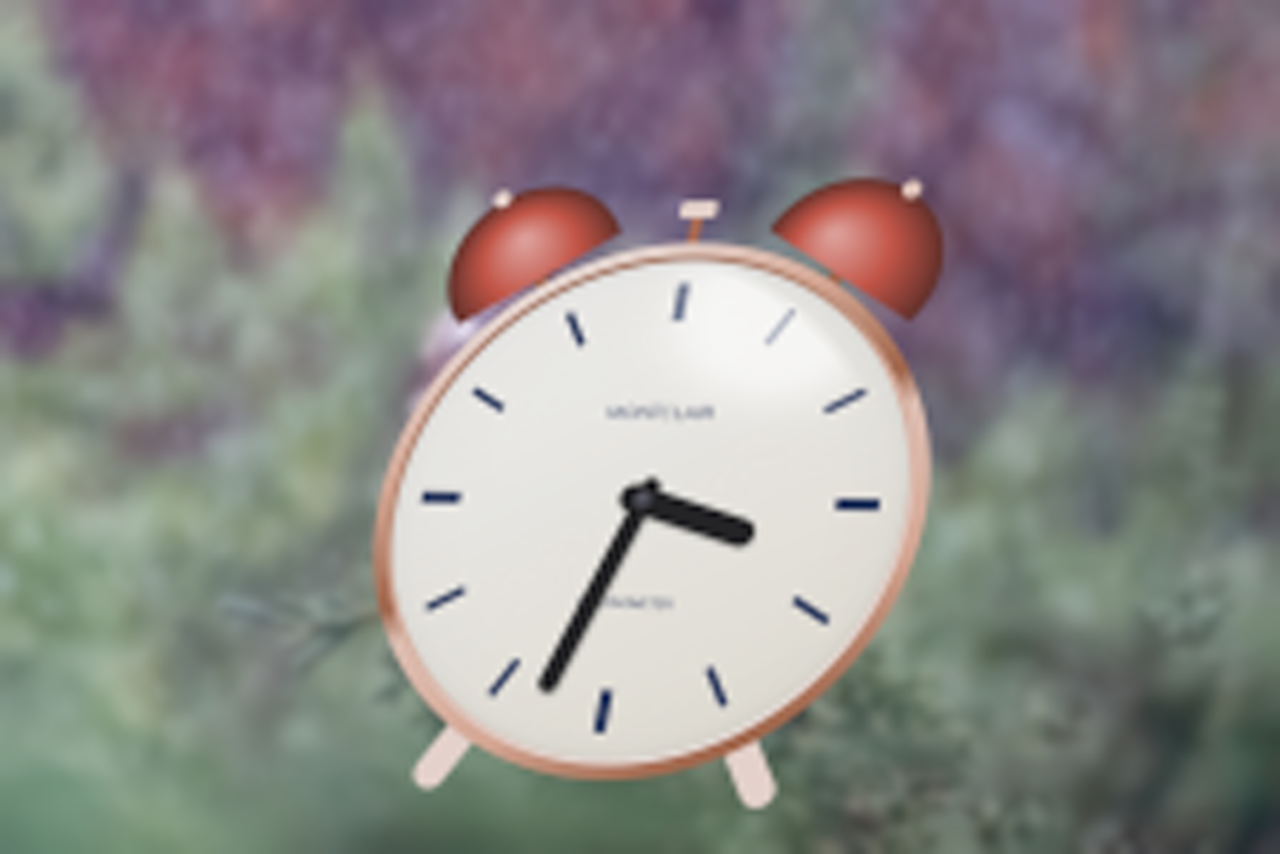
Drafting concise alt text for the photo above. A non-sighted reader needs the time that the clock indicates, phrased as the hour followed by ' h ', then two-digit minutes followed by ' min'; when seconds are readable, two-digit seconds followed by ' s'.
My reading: 3 h 33 min
